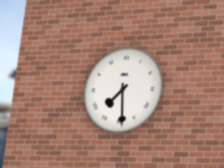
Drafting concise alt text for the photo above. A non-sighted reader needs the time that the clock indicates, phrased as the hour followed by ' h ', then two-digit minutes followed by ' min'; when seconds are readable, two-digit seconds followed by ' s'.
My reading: 7 h 29 min
